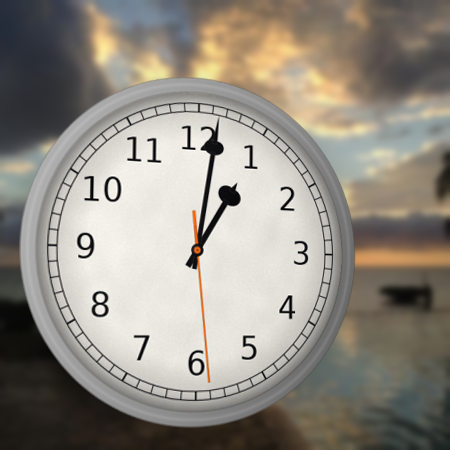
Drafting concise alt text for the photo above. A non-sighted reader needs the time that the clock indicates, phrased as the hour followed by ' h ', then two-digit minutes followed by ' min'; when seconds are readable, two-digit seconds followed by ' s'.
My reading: 1 h 01 min 29 s
